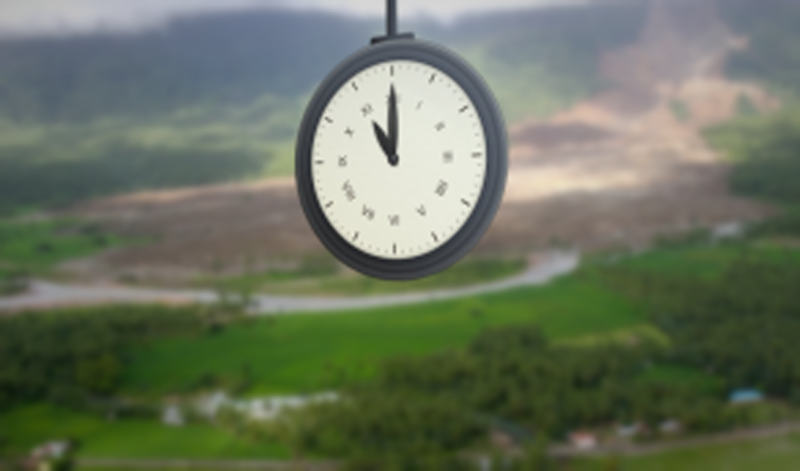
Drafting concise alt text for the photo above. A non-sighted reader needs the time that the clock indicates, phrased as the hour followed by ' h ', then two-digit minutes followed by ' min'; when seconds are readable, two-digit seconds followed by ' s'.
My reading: 11 h 00 min
